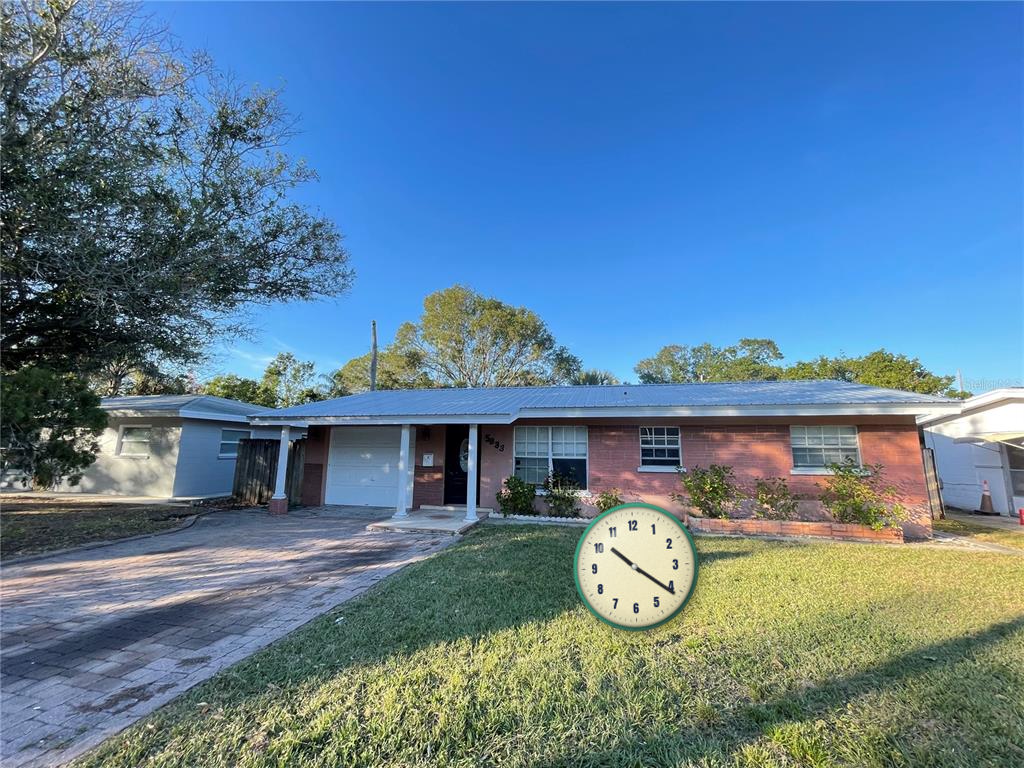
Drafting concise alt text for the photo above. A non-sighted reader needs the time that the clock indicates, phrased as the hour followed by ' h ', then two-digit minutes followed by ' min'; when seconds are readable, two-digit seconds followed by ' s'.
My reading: 10 h 21 min
